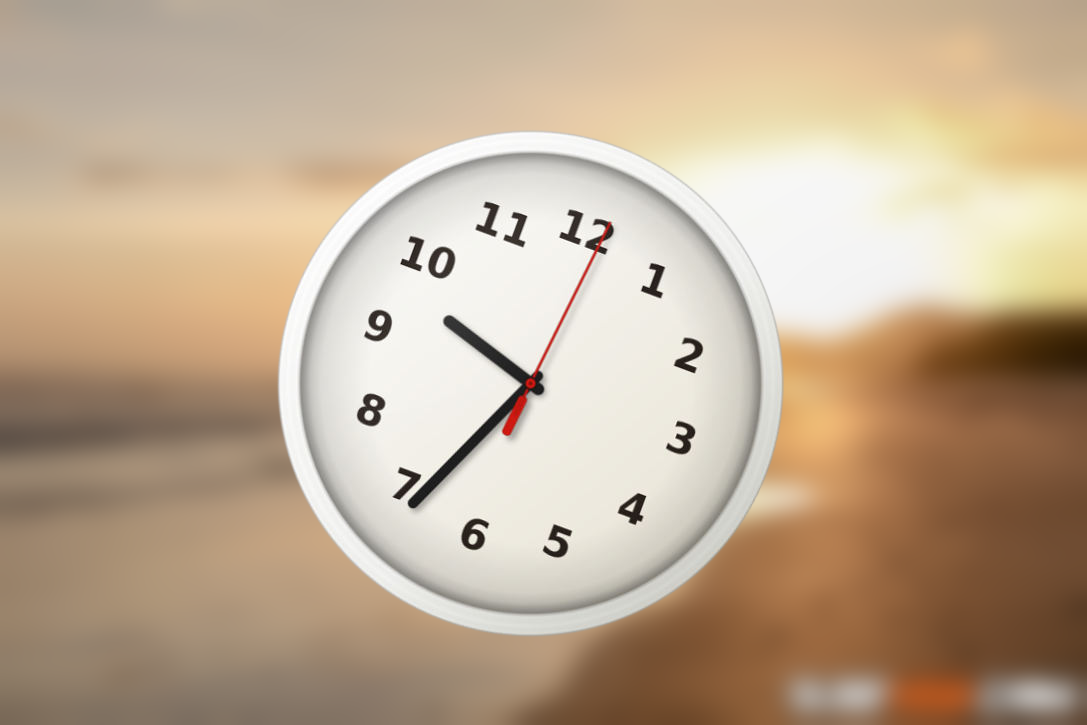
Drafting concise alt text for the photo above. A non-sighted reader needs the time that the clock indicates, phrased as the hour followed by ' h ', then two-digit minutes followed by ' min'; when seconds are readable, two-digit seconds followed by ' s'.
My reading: 9 h 34 min 01 s
